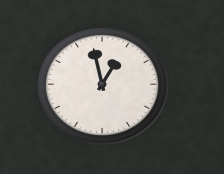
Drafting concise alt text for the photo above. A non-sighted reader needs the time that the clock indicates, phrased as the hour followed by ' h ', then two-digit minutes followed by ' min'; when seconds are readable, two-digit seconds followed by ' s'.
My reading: 12 h 58 min
